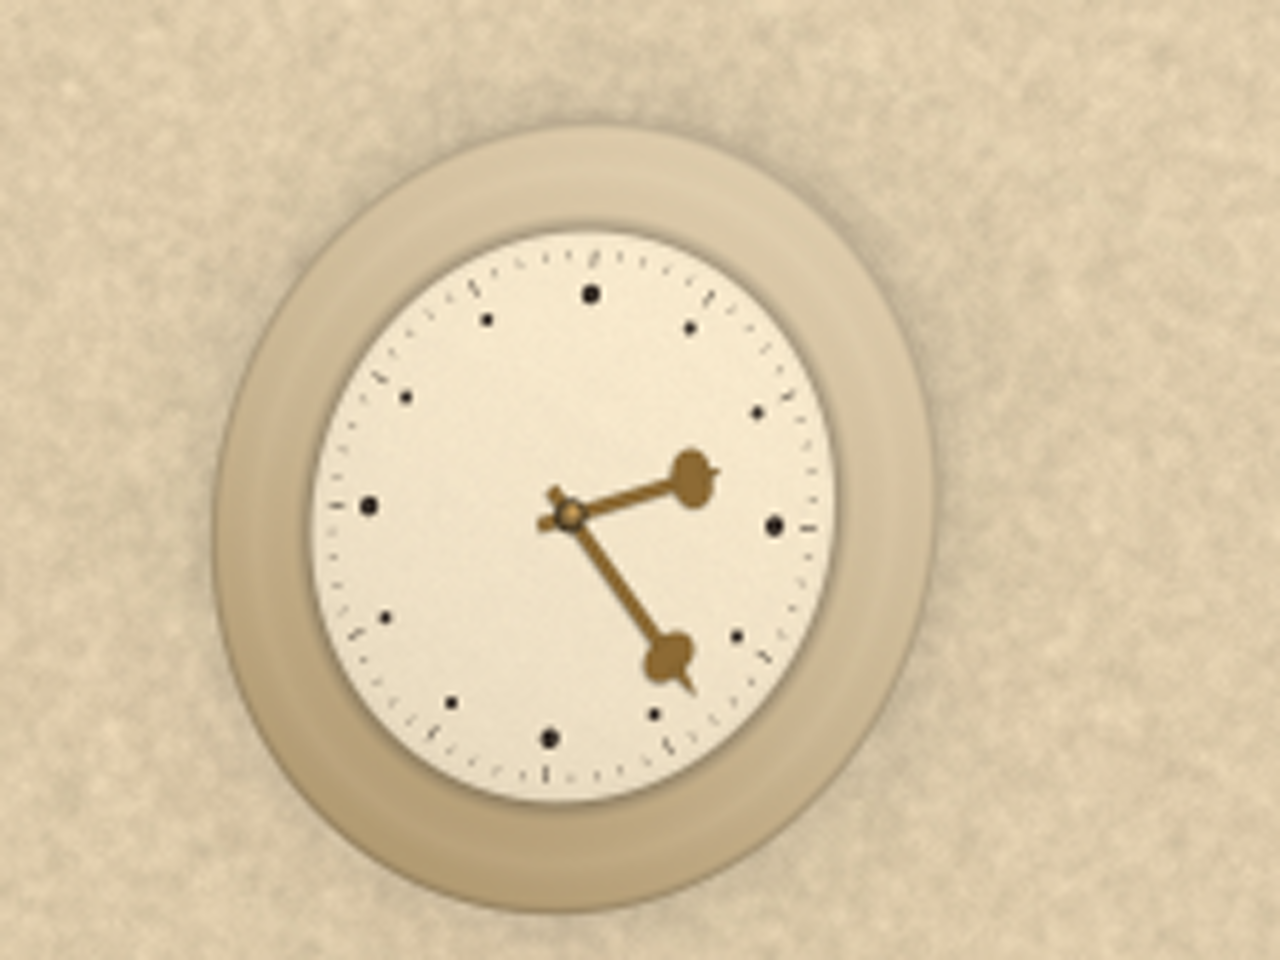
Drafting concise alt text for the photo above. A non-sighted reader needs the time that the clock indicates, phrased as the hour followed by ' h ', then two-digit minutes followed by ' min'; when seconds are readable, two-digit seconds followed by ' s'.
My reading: 2 h 23 min
